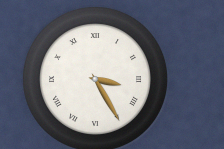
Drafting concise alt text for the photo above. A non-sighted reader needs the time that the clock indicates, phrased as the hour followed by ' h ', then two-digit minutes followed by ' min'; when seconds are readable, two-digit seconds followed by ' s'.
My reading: 3 h 25 min
